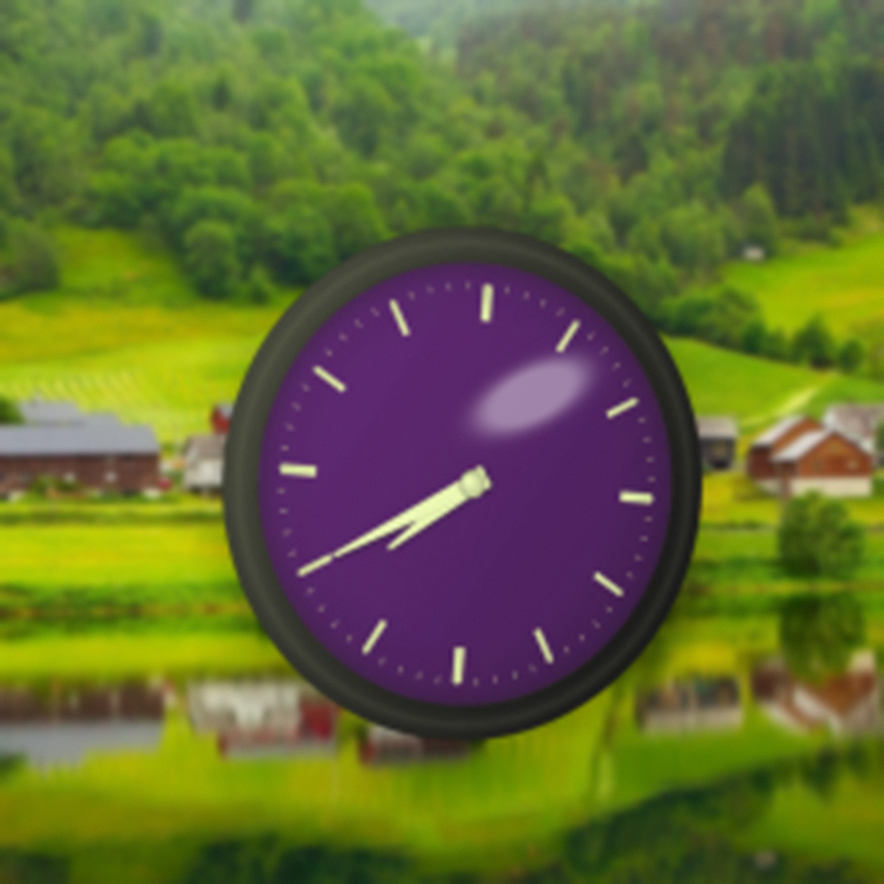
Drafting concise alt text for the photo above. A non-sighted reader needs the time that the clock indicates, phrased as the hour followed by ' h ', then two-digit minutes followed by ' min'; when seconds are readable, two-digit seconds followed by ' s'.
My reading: 7 h 40 min
